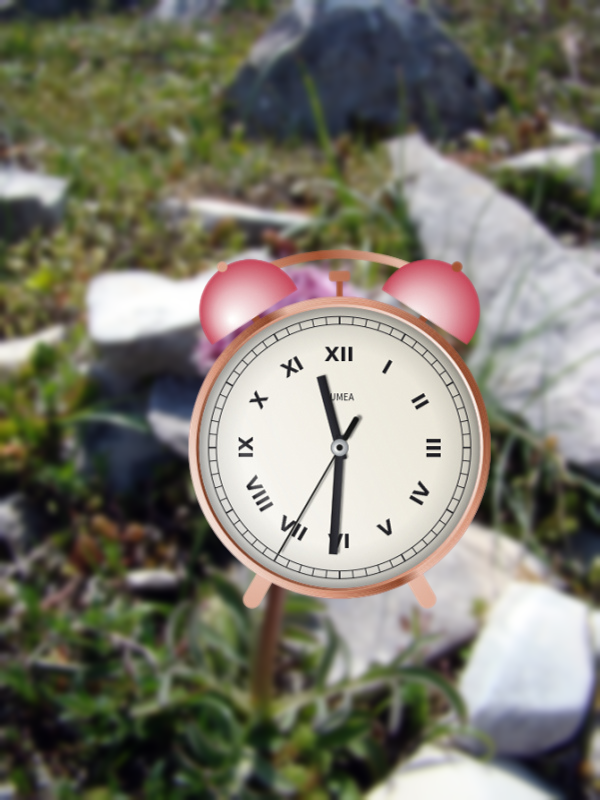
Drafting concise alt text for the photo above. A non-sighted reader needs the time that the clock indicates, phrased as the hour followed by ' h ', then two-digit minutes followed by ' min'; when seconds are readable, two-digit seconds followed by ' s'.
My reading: 11 h 30 min 35 s
